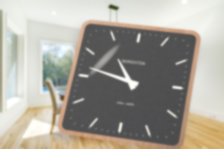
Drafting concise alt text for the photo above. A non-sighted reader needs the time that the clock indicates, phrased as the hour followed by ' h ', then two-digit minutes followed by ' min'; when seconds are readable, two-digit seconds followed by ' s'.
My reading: 10 h 47 min
